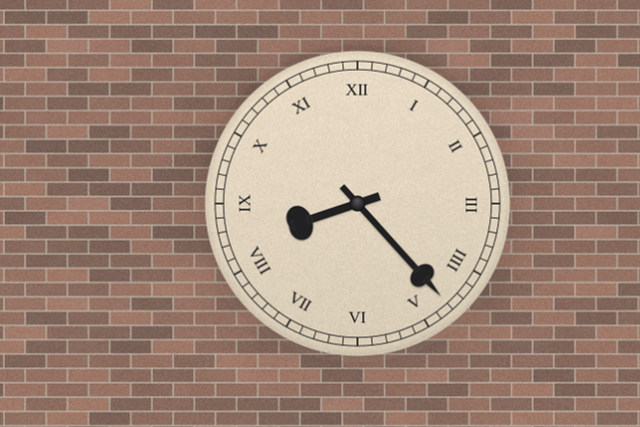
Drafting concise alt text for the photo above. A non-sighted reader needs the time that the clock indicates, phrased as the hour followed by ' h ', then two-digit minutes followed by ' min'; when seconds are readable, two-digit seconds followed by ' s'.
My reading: 8 h 23 min
